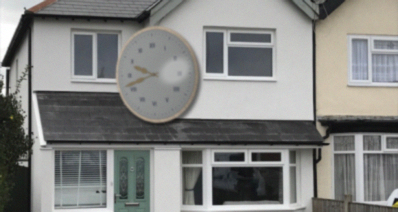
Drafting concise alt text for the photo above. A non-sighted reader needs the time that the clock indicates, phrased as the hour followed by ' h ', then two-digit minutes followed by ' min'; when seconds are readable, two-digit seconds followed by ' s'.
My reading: 9 h 42 min
